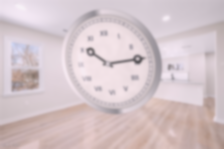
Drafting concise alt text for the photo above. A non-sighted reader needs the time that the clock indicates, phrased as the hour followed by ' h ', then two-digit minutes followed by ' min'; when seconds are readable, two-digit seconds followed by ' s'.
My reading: 10 h 14 min
